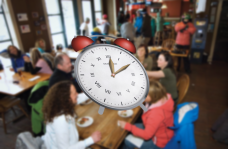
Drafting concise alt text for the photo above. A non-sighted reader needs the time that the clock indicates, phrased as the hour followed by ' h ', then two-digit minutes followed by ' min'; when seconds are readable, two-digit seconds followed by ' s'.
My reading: 12 h 10 min
